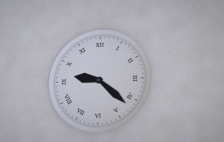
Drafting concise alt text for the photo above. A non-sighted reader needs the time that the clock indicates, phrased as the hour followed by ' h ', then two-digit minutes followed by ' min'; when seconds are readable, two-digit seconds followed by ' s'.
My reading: 9 h 22 min
